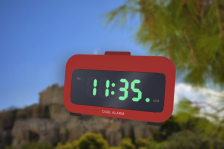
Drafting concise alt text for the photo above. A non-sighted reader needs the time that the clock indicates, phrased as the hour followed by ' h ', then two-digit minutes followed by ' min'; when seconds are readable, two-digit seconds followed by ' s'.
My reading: 11 h 35 min
